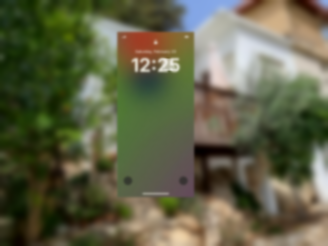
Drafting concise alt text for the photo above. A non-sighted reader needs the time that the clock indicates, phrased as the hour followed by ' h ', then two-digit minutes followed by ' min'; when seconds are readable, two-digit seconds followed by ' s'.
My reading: 12 h 25 min
